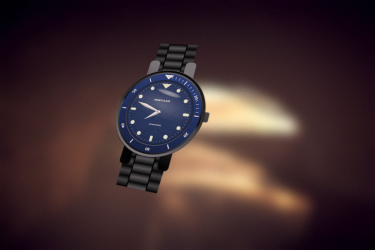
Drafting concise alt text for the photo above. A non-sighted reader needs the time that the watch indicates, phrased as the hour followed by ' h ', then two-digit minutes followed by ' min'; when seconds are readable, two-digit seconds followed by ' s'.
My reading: 7 h 48 min
